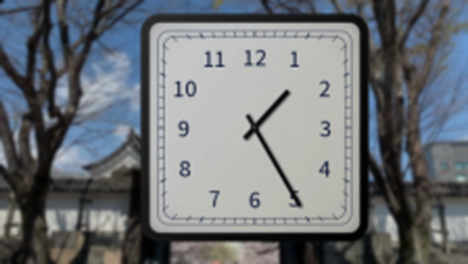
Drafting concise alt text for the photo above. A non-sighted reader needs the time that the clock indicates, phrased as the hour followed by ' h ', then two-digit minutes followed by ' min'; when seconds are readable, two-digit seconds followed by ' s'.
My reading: 1 h 25 min
